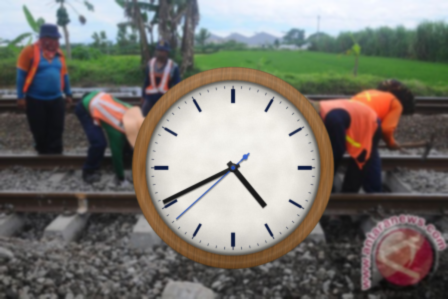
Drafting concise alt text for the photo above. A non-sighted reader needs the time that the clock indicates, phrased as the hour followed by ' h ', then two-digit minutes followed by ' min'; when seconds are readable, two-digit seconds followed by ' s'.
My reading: 4 h 40 min 38 s
